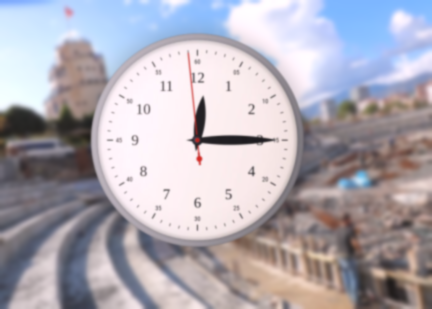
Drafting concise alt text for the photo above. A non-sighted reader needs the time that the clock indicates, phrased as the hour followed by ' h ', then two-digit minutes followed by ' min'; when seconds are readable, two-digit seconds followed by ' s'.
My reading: 12 h 14 min 59 s
